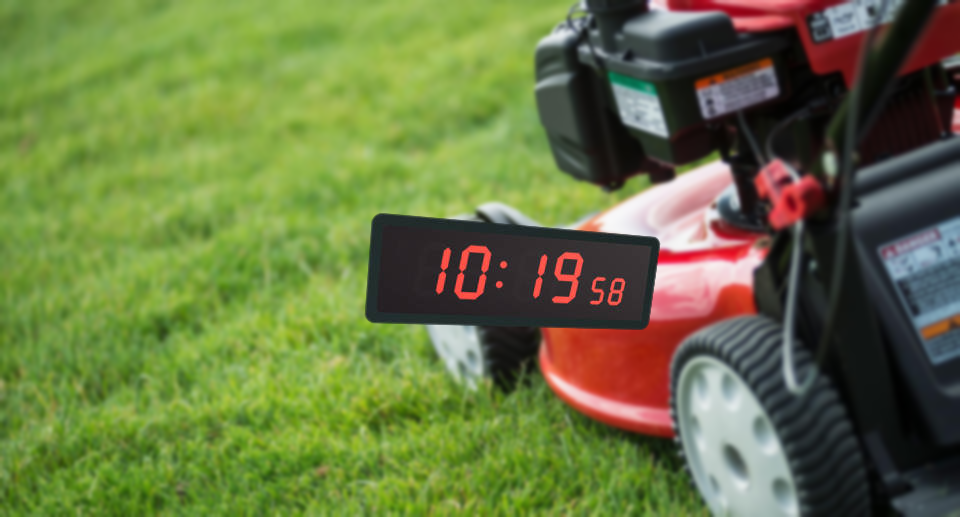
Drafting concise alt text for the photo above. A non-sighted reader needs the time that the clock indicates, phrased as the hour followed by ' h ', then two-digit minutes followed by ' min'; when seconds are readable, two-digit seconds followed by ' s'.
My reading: 10 h 19 min 58 s
